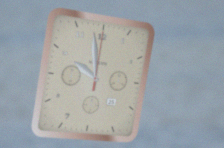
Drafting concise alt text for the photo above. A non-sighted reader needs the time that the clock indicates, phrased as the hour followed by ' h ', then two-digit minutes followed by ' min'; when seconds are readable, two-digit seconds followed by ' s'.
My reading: 9 h 58 min
